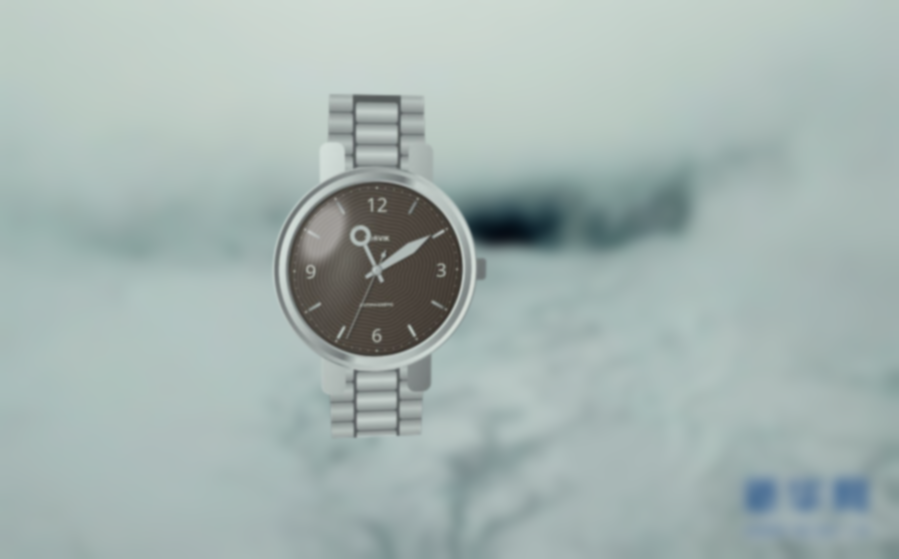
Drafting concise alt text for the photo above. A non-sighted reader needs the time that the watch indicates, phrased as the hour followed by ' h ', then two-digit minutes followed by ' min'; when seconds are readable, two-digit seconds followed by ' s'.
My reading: 11 h 09 min 34 s
